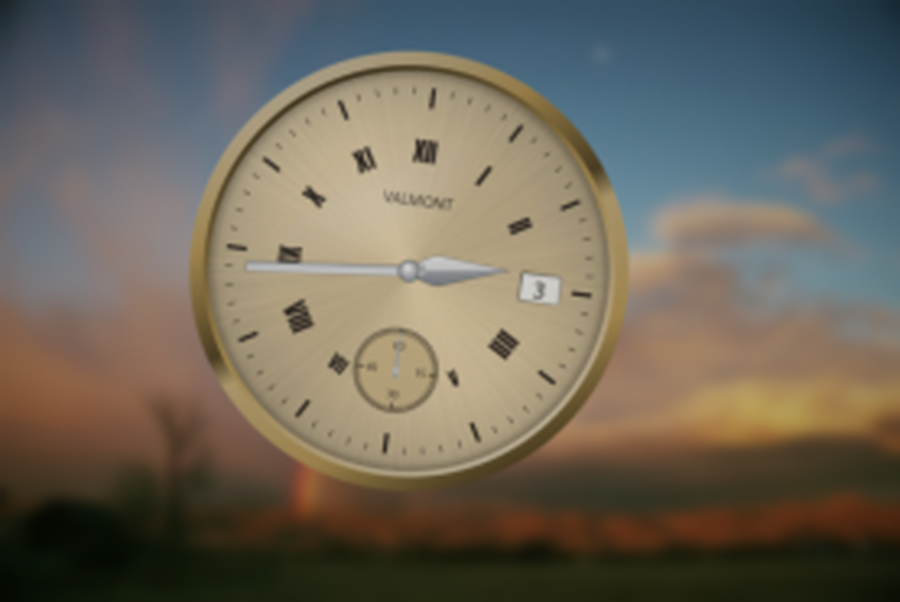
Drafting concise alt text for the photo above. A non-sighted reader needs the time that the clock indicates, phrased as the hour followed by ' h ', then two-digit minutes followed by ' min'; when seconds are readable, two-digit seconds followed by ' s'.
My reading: 2 h 44 min
